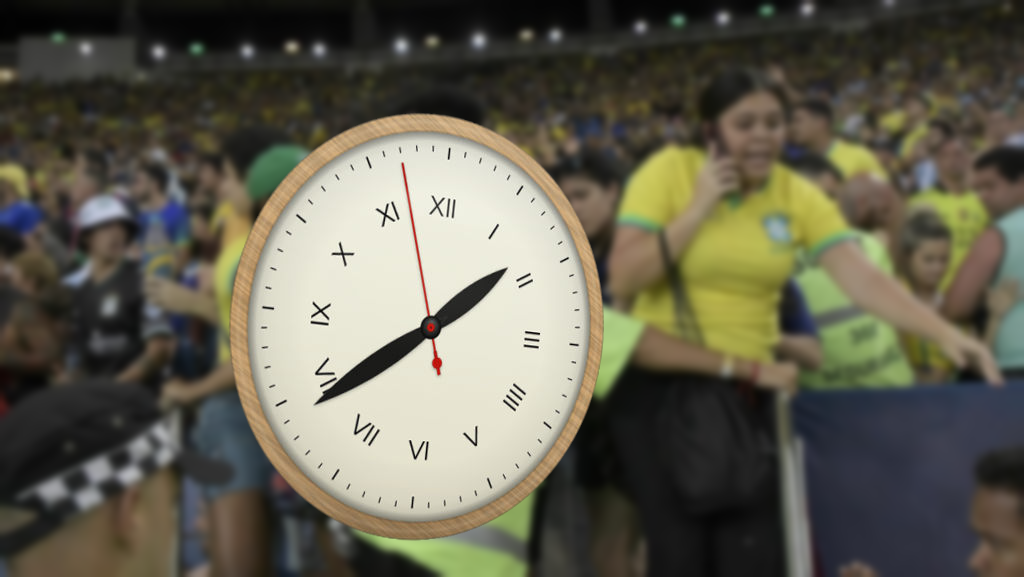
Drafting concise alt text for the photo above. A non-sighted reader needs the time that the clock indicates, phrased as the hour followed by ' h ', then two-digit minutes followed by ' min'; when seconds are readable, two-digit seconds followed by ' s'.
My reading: 1 h 38 min 57 s
